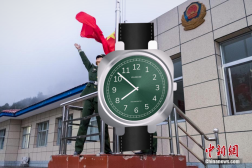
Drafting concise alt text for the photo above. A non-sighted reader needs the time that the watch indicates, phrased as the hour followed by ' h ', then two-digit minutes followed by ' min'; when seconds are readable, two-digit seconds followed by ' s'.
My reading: 7 h 52 min
